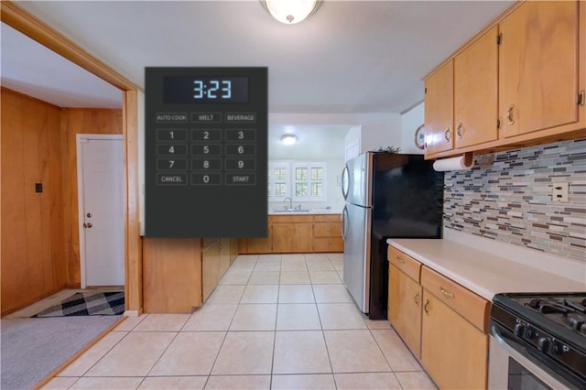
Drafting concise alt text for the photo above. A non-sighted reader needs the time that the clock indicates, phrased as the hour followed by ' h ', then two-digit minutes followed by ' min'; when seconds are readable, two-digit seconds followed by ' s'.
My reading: 3 h 23 min
